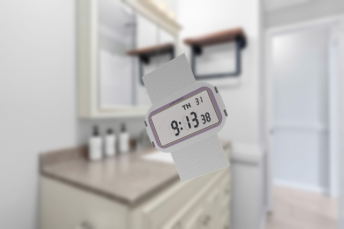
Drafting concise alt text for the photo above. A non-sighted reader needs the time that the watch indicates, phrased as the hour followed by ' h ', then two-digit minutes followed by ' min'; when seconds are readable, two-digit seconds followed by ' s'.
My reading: 9 h 13 min 38 s
